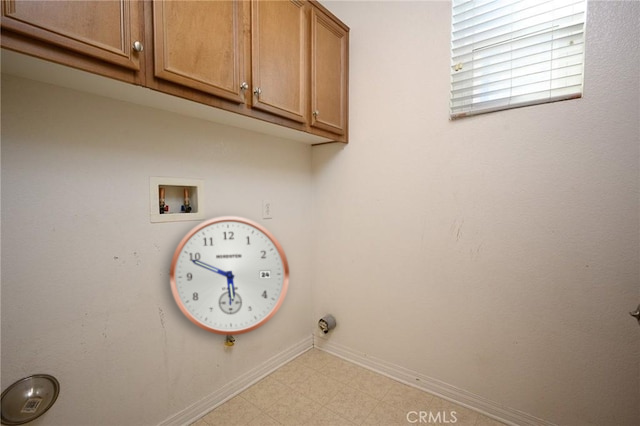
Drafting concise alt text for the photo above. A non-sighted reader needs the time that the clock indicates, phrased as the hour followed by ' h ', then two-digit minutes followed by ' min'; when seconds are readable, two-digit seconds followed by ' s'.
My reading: 5 h 49 min
